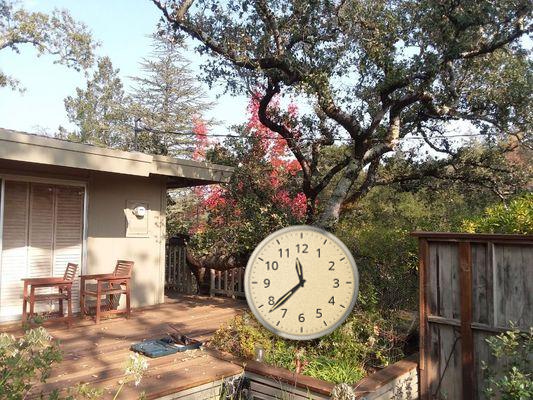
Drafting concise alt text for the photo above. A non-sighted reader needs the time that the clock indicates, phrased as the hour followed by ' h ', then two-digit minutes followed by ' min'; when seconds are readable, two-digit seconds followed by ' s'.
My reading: 11 h 38 min
